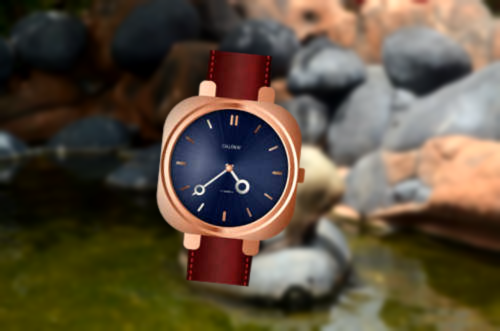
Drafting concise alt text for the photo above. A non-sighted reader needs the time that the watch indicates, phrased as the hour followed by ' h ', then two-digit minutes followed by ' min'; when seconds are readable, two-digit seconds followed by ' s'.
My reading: 4 h 38 min
